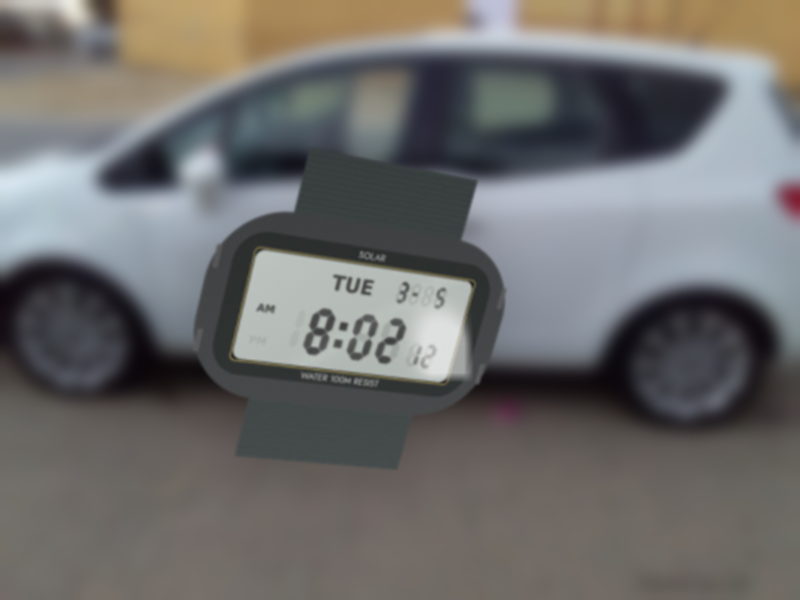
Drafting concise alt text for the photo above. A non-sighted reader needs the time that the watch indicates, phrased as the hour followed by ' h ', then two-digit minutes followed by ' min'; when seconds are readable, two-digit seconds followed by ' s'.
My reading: 8 h 02 min 12 s
